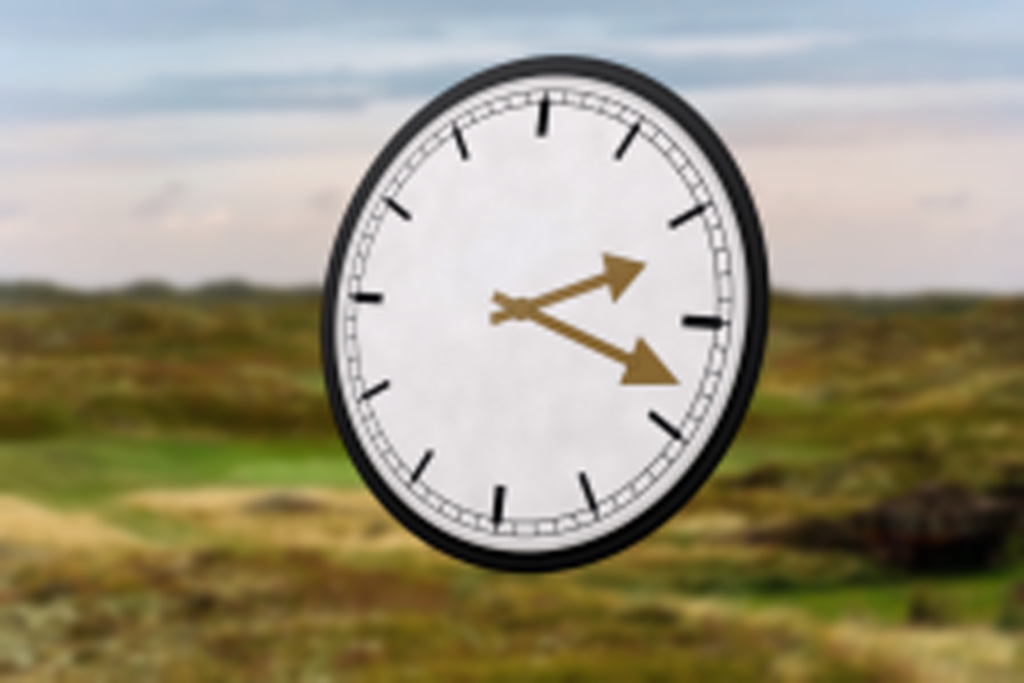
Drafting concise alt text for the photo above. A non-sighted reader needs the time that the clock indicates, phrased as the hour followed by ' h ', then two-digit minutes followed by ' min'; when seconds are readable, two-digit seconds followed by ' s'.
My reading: 2 h 18 min
